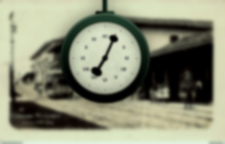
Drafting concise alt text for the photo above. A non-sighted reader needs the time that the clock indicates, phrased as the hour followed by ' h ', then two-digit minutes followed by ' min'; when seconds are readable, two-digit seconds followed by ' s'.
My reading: 7 h 04 min
